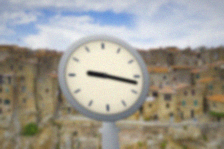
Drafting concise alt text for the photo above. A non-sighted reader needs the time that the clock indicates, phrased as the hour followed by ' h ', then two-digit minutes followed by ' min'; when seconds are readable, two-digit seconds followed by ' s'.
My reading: 9 h 17 min
